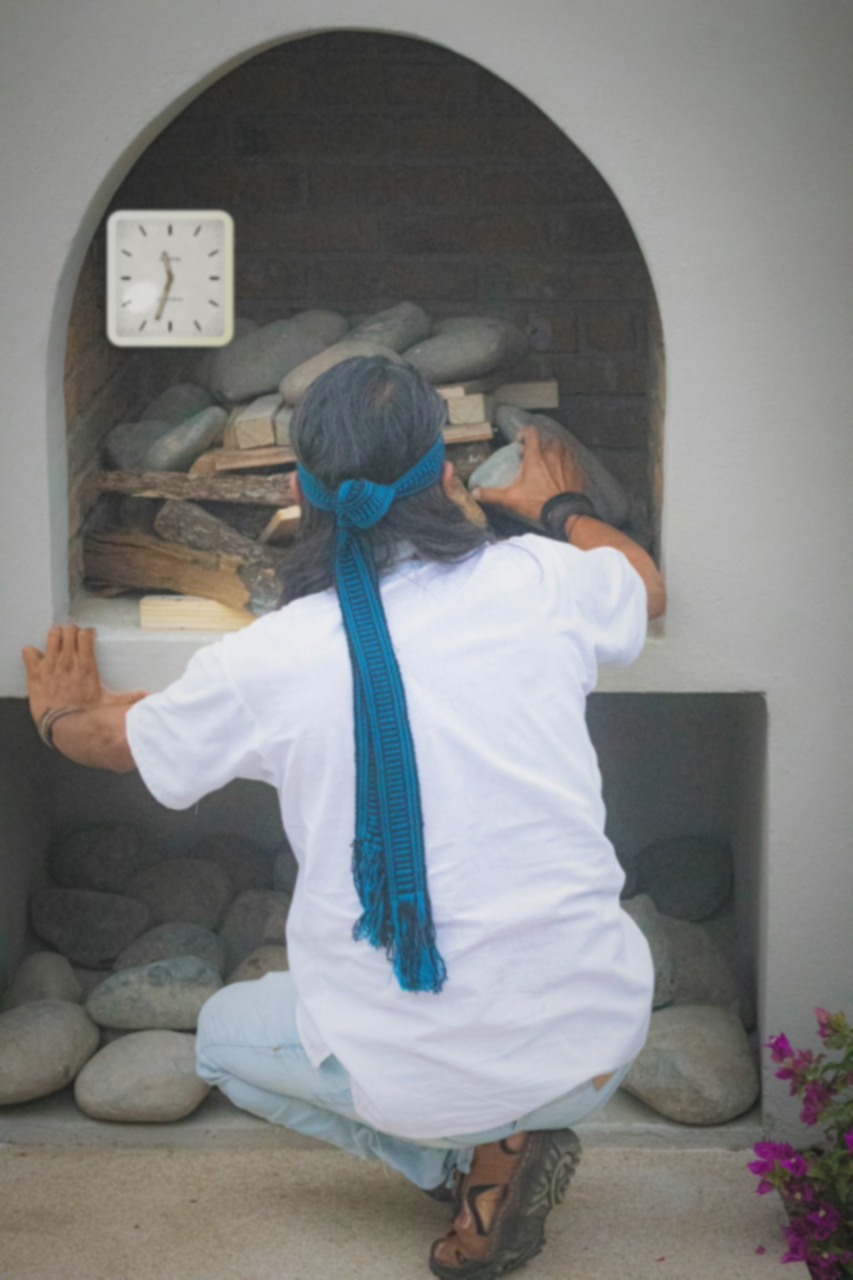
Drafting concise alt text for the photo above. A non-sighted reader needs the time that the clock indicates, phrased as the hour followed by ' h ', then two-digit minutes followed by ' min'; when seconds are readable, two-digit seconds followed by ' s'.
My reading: 11 h 33 min
